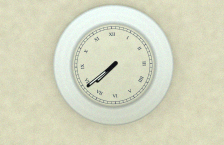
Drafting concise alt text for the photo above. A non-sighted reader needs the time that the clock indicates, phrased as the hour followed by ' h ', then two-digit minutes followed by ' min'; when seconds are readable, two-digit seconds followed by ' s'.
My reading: 7 h 39 min
